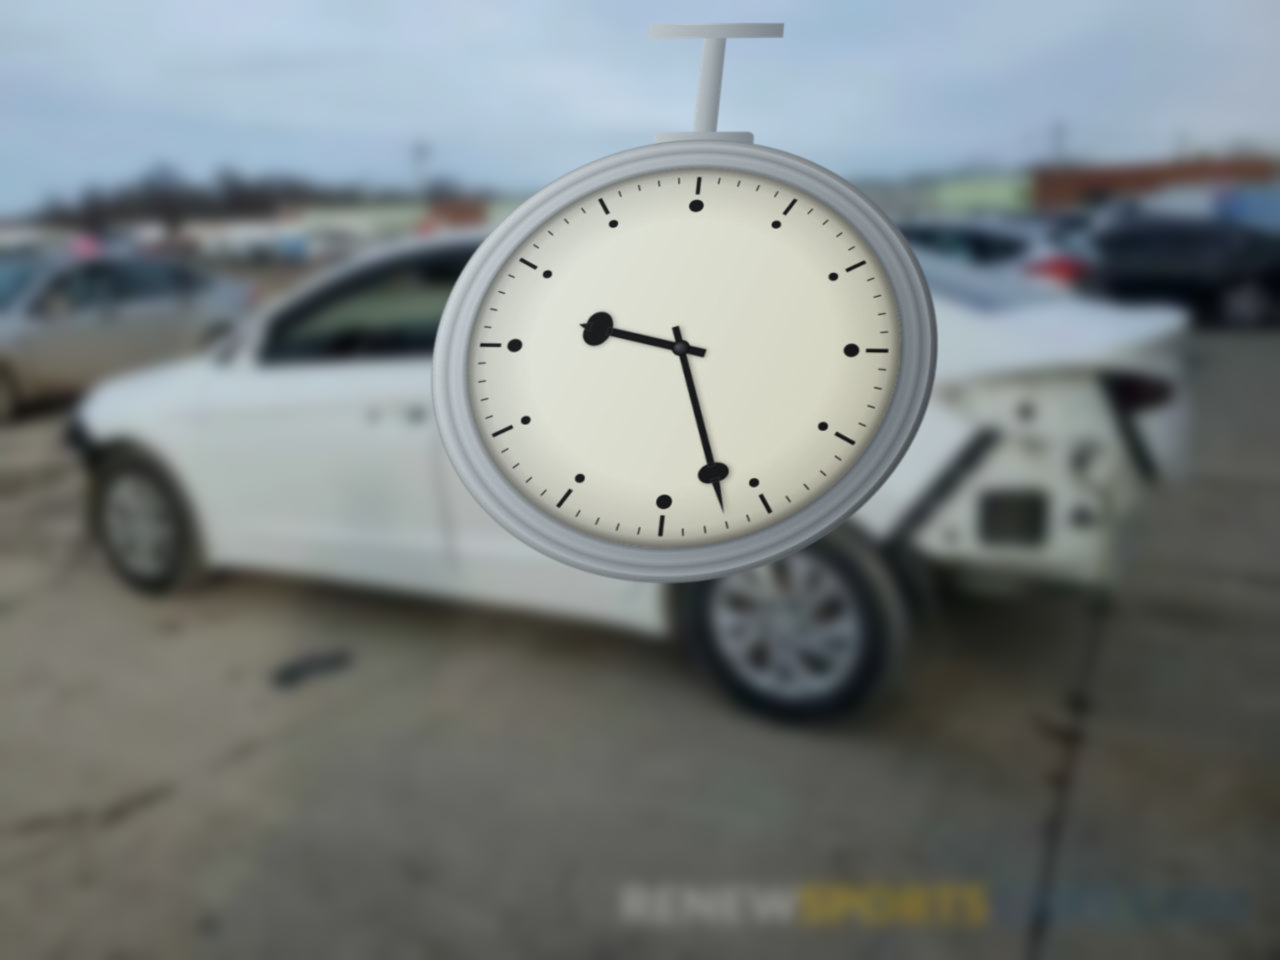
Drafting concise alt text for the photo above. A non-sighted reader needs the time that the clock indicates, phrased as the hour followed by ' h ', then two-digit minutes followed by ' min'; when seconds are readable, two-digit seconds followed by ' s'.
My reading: 9 h 27 min
